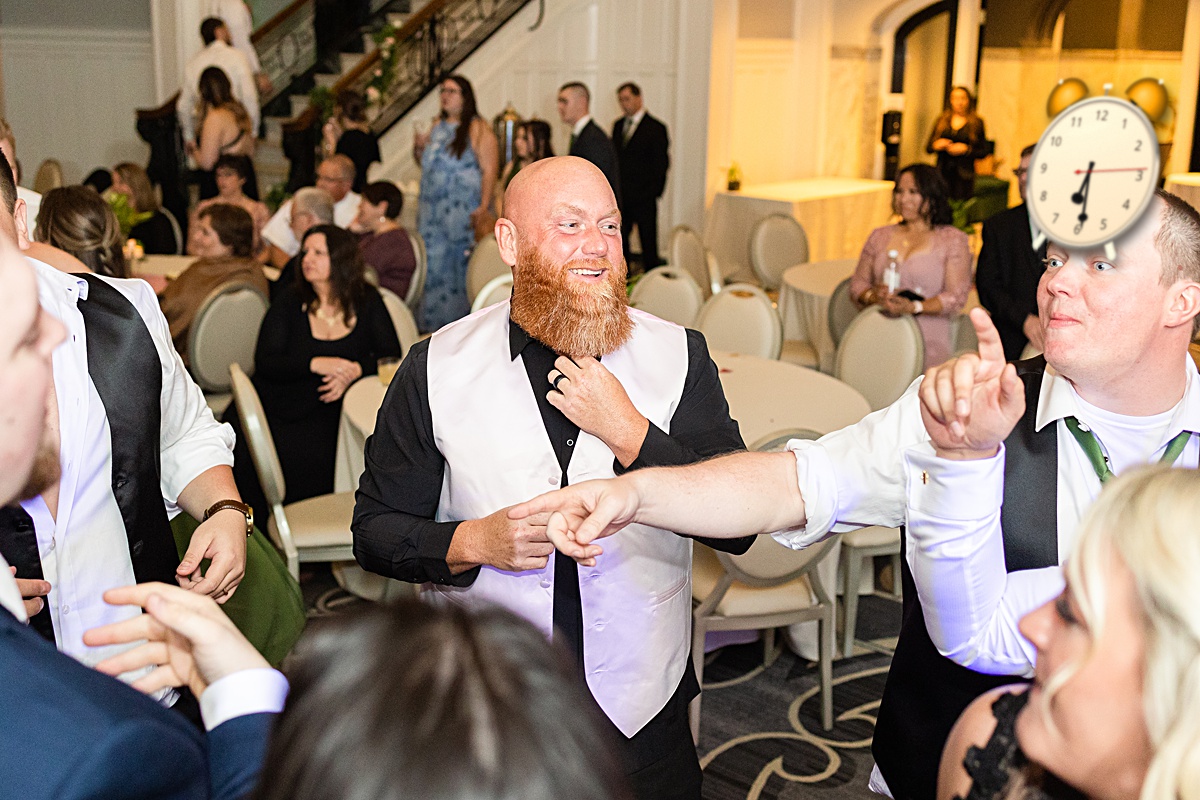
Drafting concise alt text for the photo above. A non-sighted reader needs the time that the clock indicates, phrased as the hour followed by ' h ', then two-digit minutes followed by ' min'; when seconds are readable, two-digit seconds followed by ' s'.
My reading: 6 h 29 min 14 s
